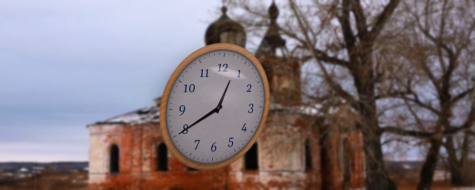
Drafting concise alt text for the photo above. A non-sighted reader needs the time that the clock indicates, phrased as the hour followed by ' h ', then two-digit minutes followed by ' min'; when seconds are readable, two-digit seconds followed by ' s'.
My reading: 12 h 40 min
